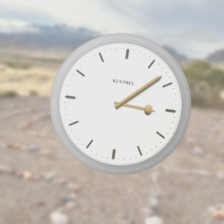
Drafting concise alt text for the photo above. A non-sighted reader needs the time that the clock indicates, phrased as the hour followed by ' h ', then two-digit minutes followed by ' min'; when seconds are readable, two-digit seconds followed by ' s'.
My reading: 3 h 08 min
